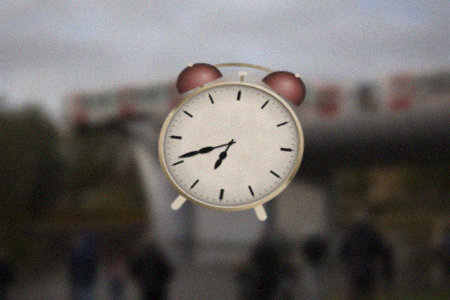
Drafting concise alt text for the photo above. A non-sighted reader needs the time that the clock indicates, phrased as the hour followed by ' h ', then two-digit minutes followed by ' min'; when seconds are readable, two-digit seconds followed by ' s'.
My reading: 6 h 41 min
